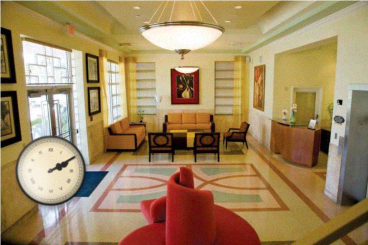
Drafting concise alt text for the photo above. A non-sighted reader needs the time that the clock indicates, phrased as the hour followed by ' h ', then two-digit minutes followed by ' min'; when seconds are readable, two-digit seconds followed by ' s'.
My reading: 2 h 10 min
